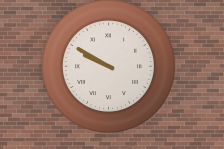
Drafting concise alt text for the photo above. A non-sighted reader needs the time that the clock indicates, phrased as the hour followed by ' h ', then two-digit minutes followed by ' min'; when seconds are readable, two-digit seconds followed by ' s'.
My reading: 9 h 50 min
